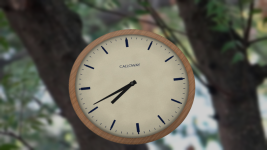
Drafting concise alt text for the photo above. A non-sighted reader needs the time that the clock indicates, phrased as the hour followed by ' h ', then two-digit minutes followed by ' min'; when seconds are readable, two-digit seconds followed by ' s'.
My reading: 7 h 41 min
